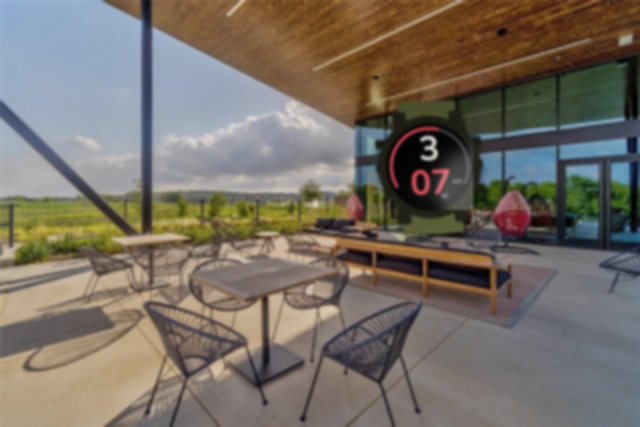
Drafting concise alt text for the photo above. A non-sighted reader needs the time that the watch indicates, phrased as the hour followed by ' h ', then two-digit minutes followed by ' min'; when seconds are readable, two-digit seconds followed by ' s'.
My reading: 3 h 07 min
